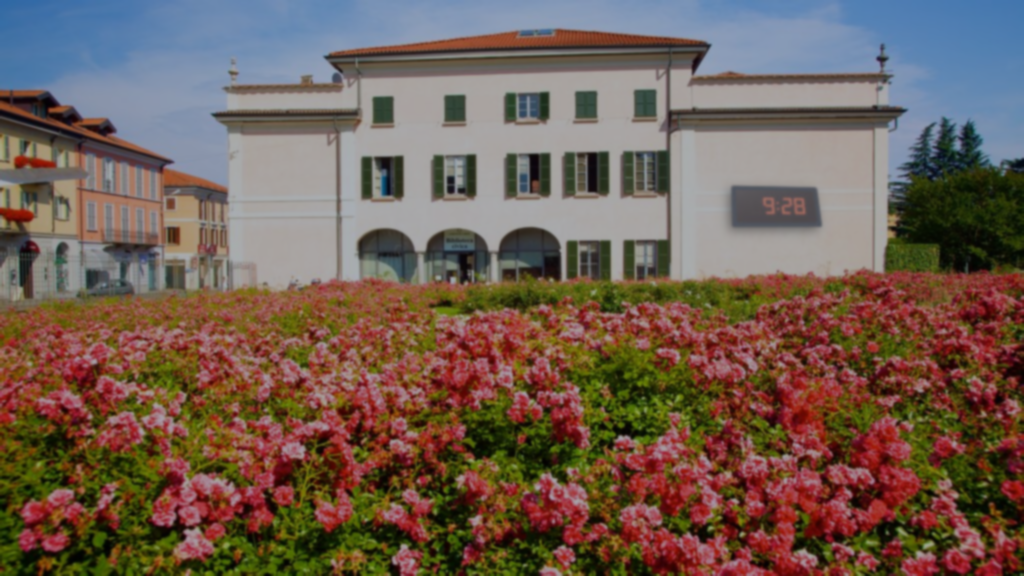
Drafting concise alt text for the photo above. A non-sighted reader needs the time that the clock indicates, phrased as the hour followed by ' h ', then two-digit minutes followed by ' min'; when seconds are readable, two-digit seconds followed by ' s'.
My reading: 9 h 28 min
